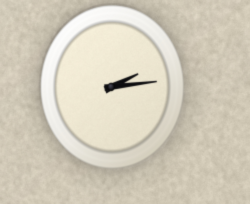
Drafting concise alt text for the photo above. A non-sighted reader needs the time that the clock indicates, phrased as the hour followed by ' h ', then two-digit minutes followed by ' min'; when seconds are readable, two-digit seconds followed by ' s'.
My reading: 2 h 14 min
